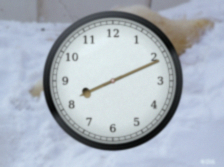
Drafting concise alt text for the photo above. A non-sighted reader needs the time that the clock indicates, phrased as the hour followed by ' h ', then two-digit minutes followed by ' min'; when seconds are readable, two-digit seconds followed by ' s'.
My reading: 8 h 11 min
